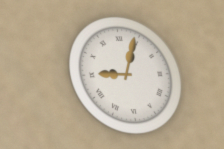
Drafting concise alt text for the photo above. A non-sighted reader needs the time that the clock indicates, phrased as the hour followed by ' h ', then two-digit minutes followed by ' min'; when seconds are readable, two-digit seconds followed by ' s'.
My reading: 9 h 04 min
